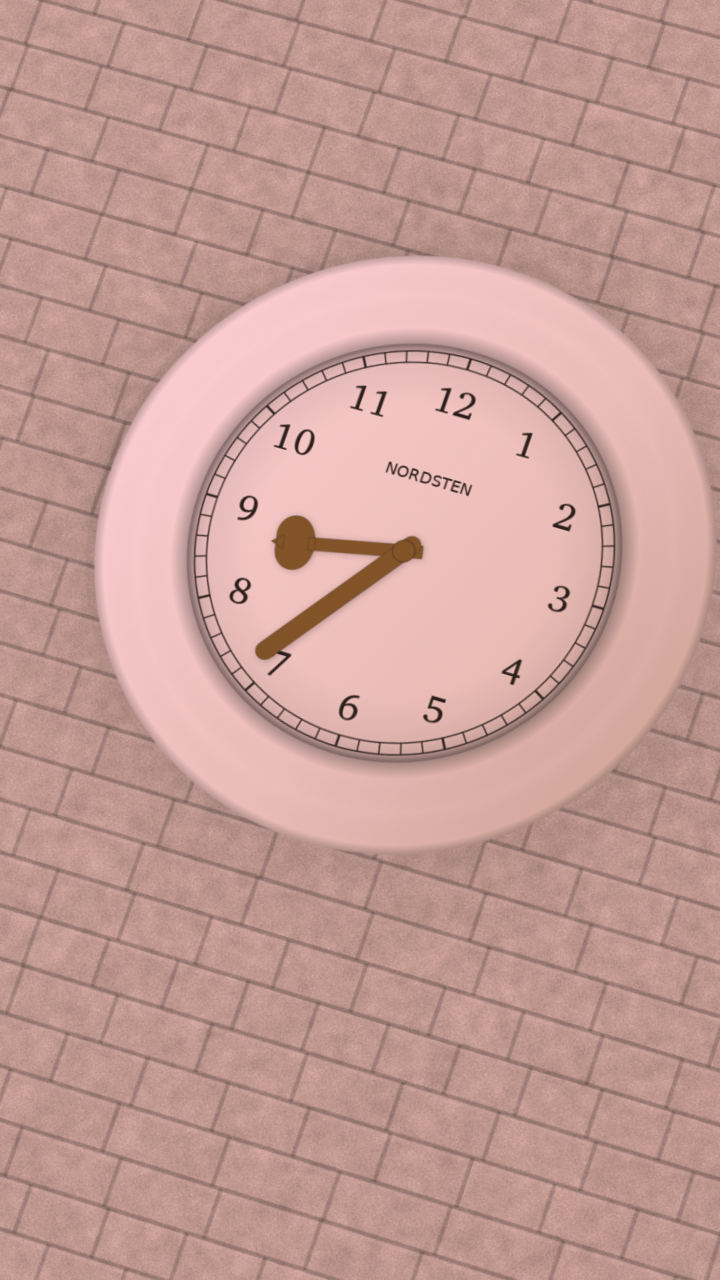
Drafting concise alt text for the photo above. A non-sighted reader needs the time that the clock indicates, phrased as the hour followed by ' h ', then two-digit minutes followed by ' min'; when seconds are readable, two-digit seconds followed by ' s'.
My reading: 8 h 36 min
